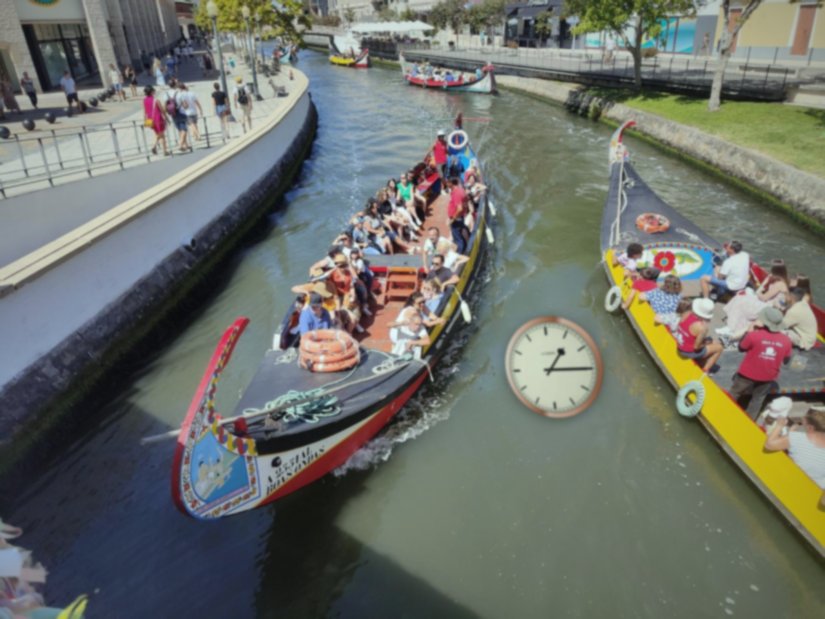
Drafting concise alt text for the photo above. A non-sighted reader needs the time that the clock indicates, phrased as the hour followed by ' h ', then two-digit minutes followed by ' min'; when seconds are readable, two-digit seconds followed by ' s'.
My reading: 1 h 15 min
